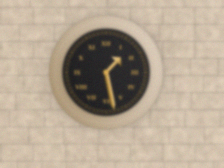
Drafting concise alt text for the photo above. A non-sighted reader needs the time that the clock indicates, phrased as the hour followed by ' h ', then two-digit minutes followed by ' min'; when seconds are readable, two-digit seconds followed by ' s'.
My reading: 1 h 28 min
